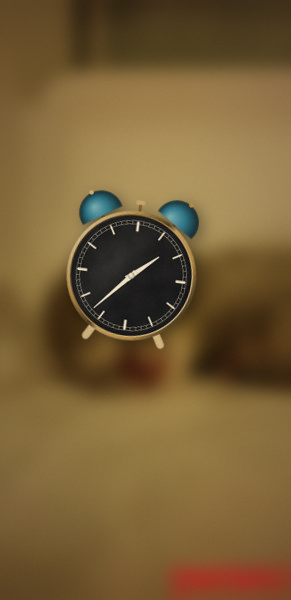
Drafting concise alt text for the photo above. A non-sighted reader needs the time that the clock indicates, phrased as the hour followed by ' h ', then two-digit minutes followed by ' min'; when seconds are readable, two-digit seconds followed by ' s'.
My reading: 1 h 37 min
